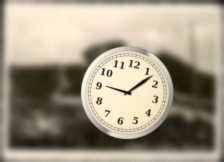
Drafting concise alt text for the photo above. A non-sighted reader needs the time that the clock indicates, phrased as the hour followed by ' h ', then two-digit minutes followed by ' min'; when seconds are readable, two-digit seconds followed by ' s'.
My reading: 9 h 07 min
